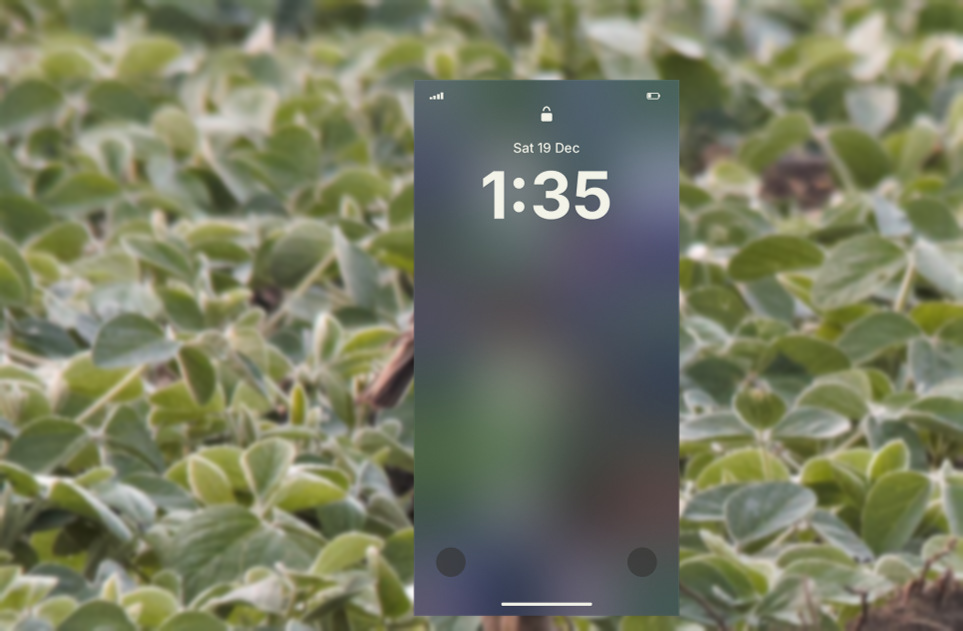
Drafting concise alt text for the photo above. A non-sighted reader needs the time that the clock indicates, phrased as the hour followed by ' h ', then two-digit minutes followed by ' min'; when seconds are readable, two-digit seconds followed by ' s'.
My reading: 1 h 35 min
